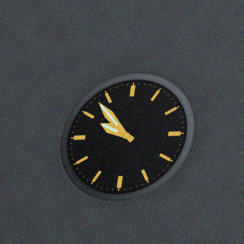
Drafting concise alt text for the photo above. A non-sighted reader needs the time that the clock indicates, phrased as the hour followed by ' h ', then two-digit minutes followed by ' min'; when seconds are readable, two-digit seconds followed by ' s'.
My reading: 9 h 53 min
